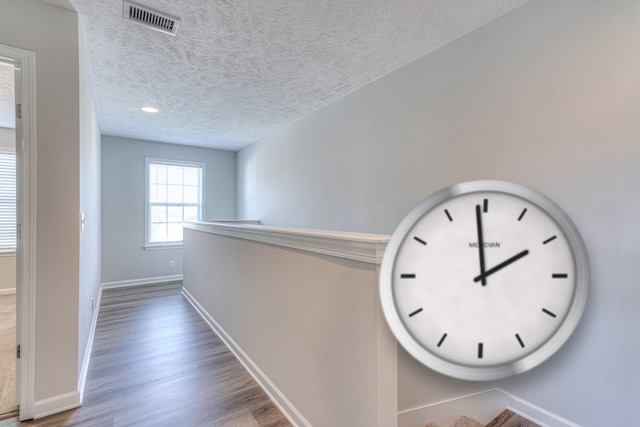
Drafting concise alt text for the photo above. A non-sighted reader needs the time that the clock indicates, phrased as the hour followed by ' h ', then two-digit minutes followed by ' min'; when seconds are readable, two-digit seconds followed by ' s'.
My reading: 1 h 59 min
